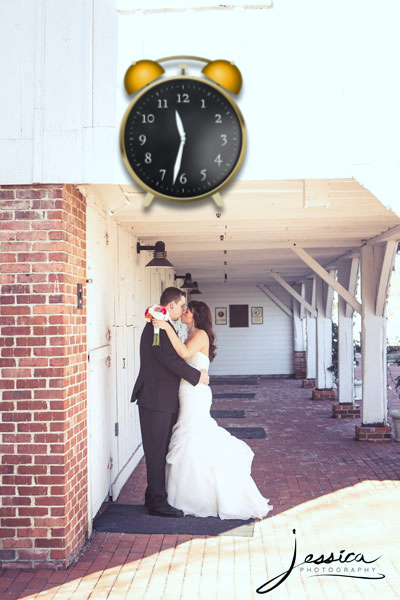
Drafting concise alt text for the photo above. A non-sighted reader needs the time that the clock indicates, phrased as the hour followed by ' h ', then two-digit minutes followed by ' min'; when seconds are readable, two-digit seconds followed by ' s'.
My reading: 11 h 32 min
